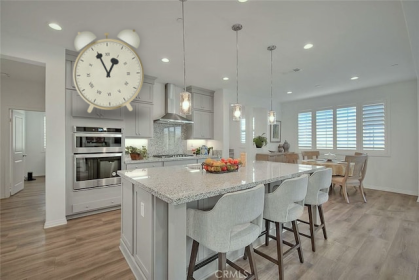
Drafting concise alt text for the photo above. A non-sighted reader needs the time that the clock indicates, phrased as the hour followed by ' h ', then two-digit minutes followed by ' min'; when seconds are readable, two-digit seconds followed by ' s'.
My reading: 12 h 56 min
